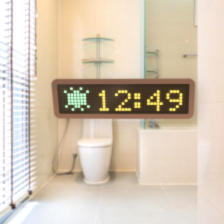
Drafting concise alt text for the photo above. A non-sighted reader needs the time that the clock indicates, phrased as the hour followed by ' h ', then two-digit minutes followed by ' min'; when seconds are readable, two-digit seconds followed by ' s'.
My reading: 12 h 49 min
